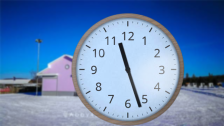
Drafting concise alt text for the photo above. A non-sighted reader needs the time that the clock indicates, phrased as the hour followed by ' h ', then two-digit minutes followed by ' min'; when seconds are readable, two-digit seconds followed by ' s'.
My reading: 11 h 27 min
